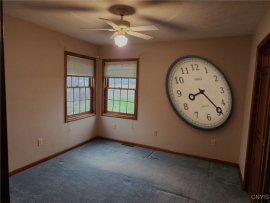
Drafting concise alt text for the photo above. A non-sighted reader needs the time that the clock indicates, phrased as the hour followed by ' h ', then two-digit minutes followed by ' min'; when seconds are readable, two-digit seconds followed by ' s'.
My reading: 8 h 24 min
